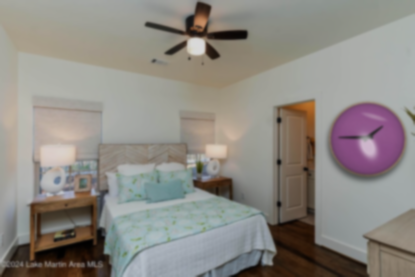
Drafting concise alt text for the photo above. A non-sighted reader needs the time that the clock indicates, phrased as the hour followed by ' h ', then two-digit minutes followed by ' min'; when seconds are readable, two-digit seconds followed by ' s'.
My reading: 1 h 45 min
